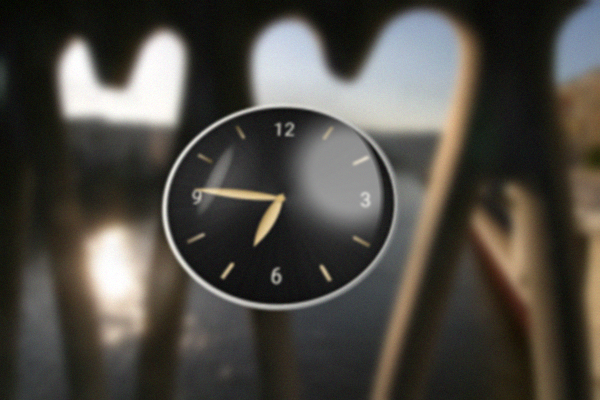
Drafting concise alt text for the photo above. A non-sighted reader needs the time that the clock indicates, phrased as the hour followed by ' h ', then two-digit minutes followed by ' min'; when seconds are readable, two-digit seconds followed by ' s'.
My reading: 6 h 46 min
